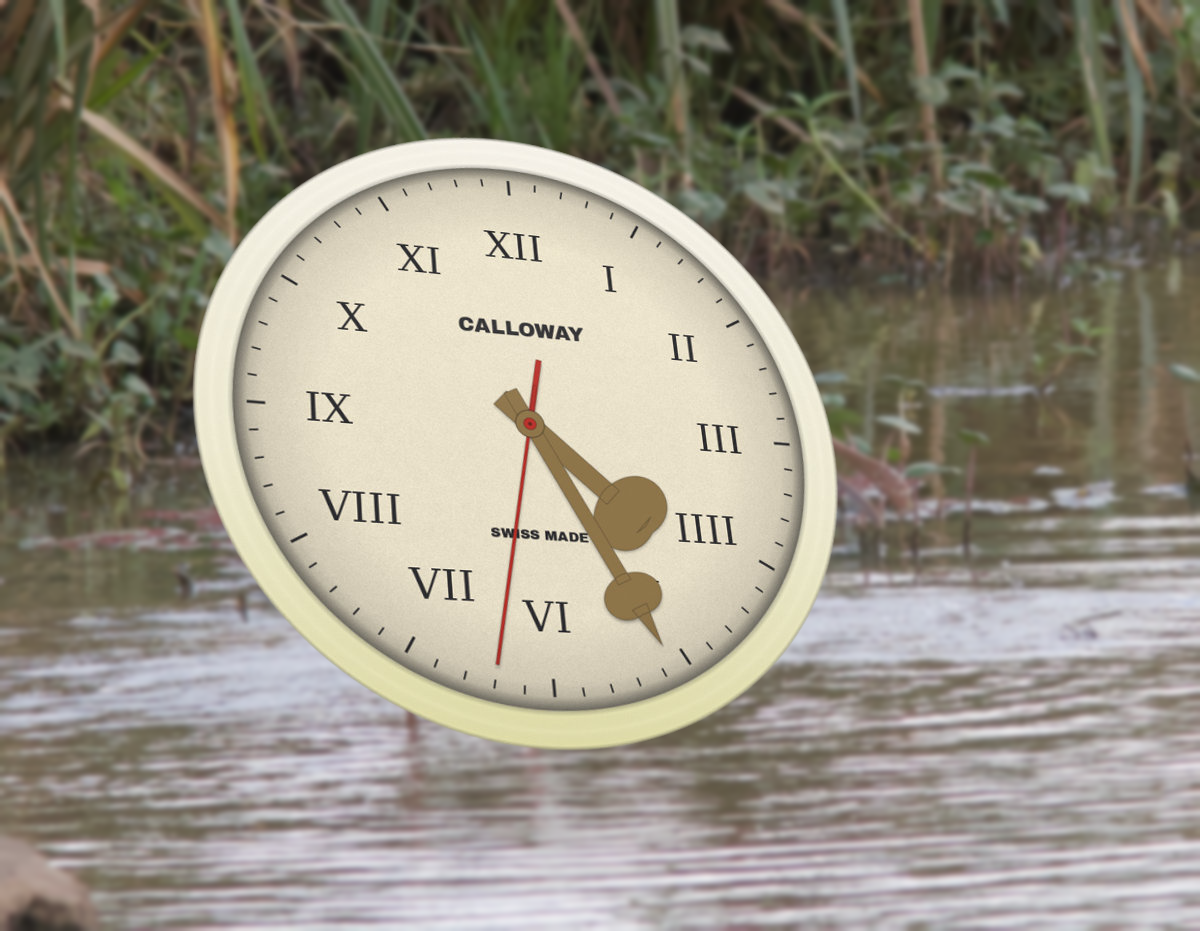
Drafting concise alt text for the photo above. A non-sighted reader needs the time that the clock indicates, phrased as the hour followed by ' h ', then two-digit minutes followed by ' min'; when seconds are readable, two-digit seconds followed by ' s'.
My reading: 4 h 25 min 32 s
